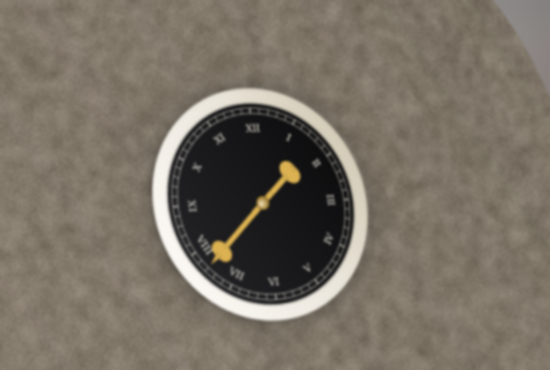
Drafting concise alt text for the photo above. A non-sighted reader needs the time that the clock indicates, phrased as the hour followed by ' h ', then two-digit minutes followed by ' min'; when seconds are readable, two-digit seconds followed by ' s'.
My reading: 1 h 38 min
